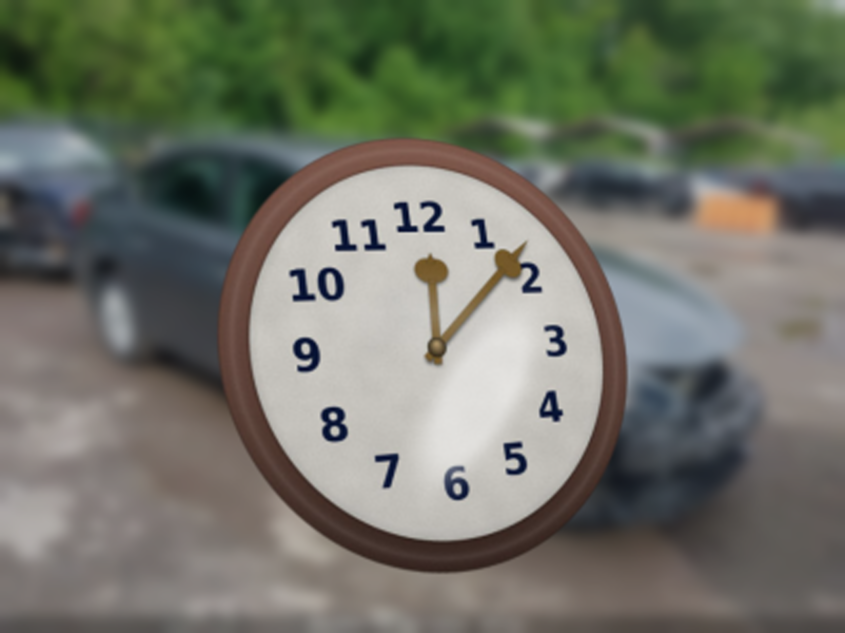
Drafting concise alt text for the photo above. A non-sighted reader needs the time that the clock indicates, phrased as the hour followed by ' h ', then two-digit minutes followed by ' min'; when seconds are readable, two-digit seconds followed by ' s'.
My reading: 12 h 08 min
